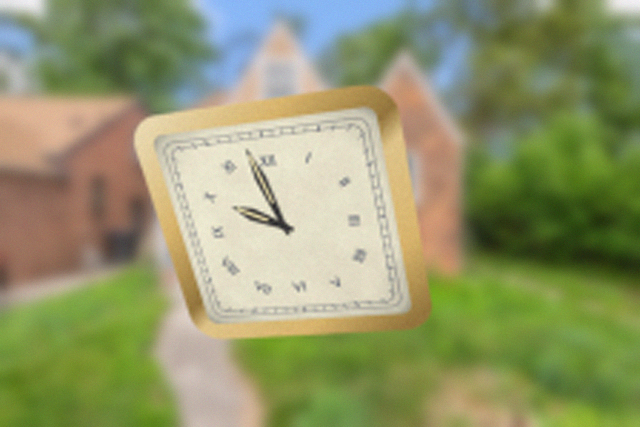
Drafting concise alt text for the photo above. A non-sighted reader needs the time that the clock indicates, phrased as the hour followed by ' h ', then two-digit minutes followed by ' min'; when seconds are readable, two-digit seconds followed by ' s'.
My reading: 9 h 58 min
